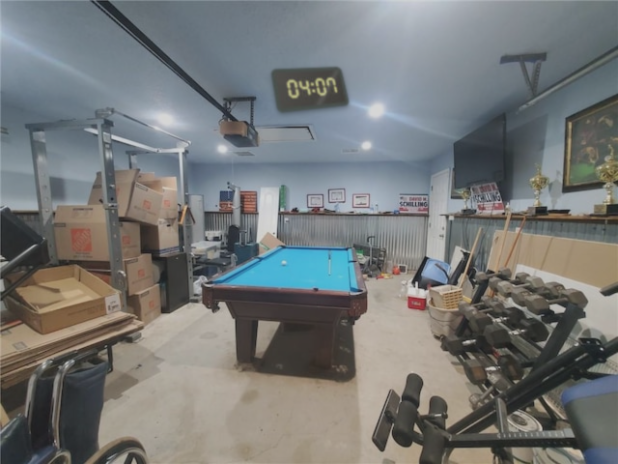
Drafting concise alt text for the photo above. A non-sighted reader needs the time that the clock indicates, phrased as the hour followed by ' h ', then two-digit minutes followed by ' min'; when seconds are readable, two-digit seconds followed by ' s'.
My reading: 4 h 07 min
